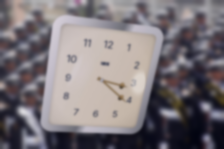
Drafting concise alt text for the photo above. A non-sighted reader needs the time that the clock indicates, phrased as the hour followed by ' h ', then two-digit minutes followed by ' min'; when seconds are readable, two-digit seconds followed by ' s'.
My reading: 3 h 21 min
